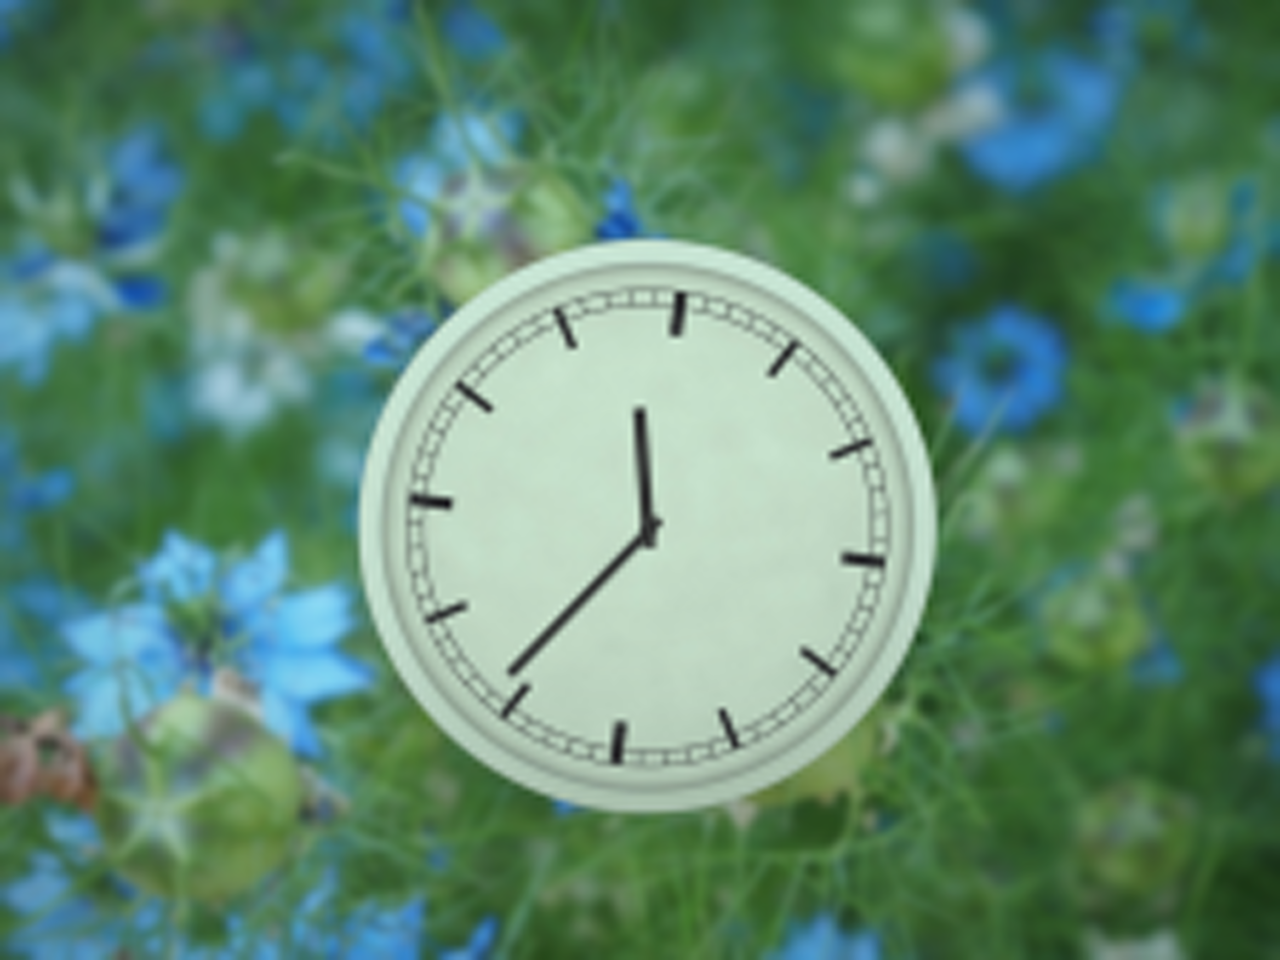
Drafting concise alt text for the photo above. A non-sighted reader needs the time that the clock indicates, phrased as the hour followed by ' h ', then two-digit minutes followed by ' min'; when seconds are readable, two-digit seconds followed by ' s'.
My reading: 11 h 36 min
